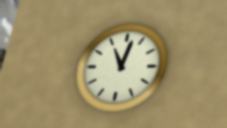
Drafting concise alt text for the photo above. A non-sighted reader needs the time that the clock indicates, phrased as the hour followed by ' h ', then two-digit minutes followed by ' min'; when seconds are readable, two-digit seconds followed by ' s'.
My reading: 11 h 02 min
